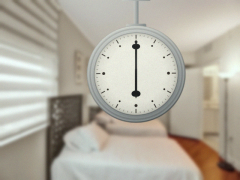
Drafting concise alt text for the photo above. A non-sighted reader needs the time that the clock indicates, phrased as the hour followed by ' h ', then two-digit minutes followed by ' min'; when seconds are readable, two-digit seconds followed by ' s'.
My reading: 6 h 00 min
